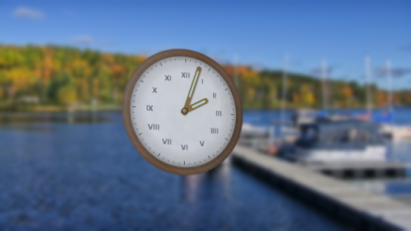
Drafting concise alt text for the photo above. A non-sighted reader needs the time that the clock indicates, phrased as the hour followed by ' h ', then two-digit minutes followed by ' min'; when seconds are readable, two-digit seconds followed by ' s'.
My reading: 2 h 03 min
